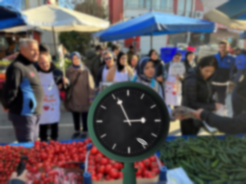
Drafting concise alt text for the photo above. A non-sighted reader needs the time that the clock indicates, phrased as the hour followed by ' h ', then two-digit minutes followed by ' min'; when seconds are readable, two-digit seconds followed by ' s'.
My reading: 2 h 56 min
